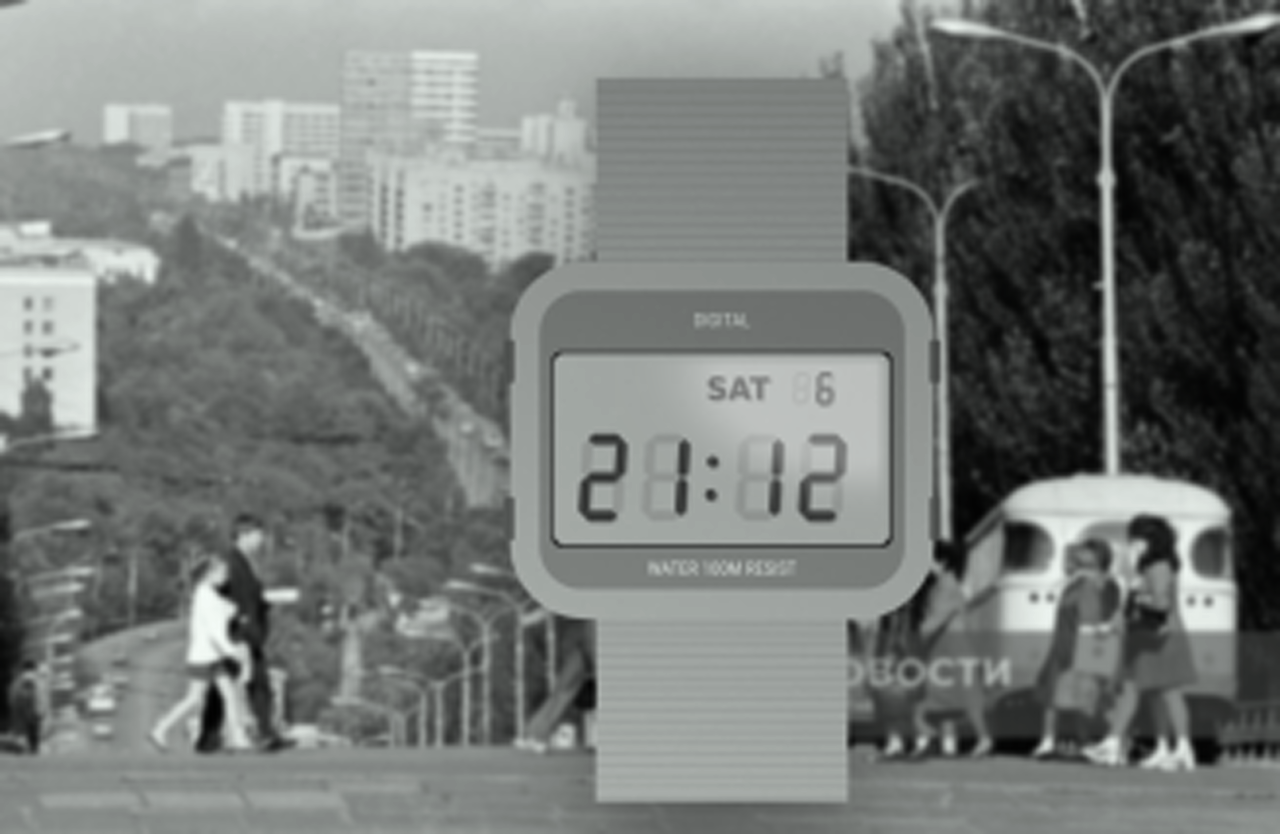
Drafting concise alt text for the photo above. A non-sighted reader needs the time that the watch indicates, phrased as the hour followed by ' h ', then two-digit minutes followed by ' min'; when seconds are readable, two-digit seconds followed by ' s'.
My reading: 21 h 12 min
